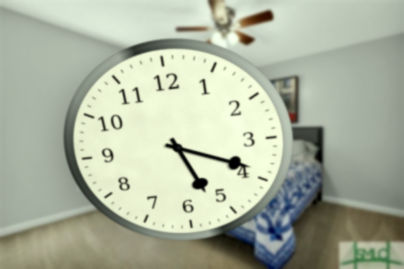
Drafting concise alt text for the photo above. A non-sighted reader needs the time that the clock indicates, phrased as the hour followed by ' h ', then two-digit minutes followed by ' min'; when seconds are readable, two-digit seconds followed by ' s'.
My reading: 5 h 19 min
